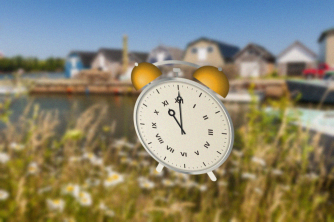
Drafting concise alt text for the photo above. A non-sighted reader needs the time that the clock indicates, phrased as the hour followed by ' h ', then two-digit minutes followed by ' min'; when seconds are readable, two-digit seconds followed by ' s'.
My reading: 11 h 00 min
